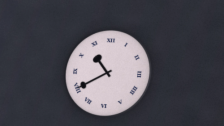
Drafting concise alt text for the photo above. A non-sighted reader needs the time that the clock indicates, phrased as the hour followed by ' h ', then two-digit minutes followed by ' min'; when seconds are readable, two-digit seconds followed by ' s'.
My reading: 10 h 40 min
